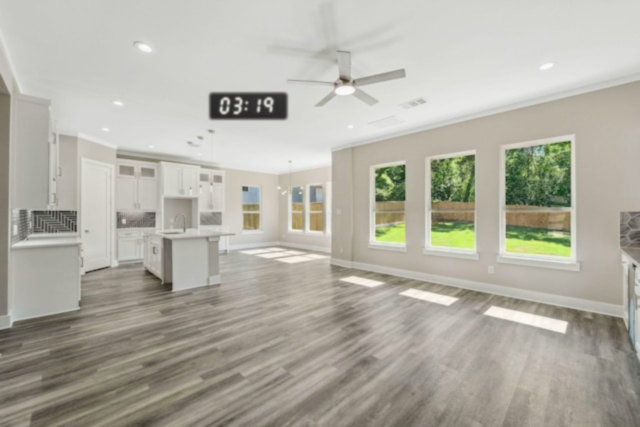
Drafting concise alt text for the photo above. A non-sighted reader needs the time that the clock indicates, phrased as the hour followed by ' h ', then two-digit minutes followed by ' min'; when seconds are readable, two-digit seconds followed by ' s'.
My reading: 3 h 19 min
